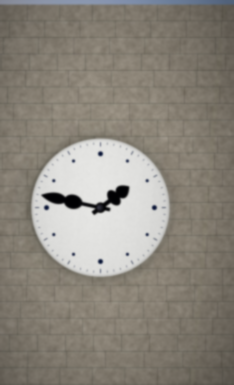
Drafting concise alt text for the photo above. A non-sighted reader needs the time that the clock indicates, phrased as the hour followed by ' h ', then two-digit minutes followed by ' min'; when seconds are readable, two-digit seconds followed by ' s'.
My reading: 1 h 47 min
